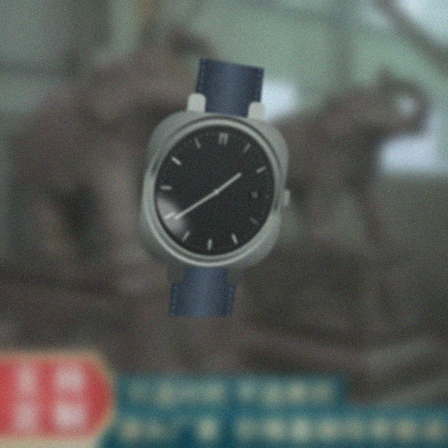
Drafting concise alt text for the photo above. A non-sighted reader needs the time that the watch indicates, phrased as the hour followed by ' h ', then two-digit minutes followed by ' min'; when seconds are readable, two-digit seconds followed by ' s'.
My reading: 1 h 39 min
